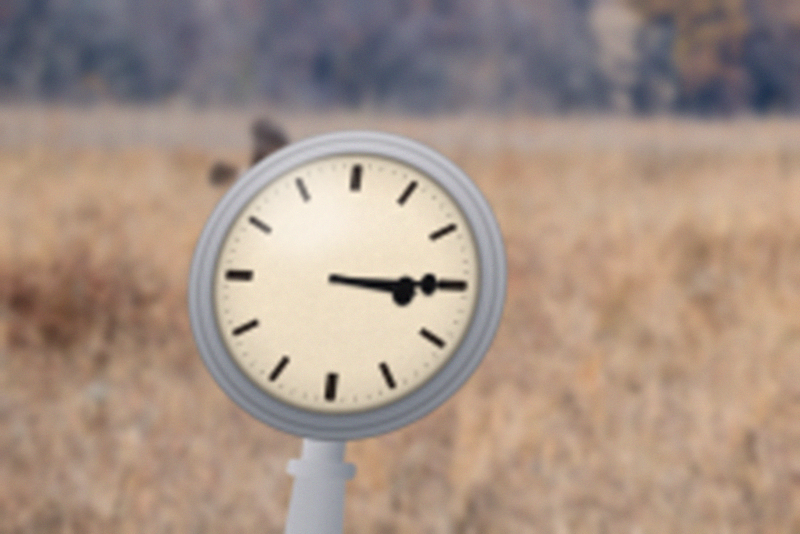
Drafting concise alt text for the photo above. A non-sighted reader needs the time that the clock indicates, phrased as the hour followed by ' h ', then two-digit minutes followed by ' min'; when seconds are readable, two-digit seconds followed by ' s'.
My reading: 3 h 15 min
